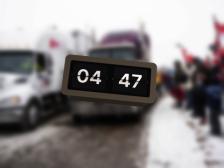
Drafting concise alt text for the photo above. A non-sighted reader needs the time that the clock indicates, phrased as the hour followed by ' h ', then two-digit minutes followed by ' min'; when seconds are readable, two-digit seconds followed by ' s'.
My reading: 4 h 47 min
